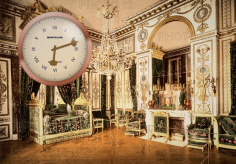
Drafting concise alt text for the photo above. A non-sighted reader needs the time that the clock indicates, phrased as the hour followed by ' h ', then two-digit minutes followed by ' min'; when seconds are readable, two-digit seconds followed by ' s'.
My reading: 6 h 12 min
